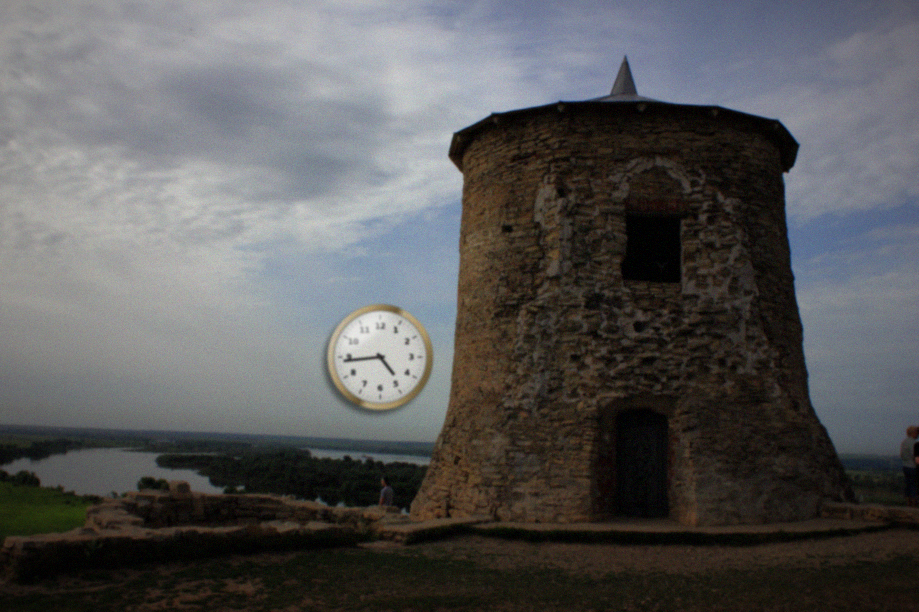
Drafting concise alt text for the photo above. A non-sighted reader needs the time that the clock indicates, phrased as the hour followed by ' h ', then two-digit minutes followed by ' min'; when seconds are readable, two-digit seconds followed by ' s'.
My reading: 4 h 44 min
